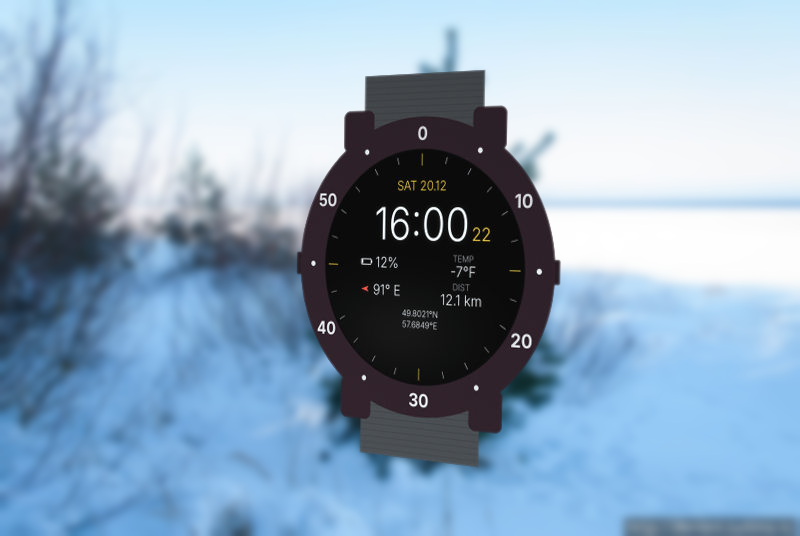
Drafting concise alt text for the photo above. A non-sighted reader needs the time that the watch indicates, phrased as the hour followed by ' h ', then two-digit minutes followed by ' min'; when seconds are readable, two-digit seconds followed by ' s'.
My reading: 16 h 00 min 22 s
